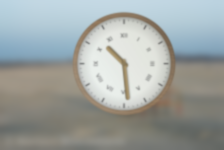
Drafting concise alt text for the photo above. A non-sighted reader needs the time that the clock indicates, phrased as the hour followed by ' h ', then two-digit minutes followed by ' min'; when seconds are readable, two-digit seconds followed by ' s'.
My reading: 10 h 29 min
